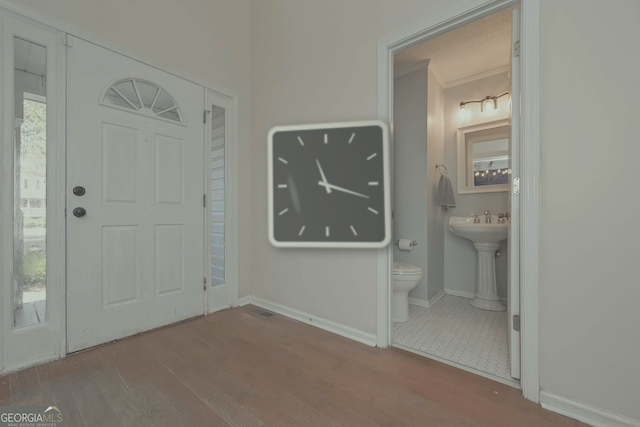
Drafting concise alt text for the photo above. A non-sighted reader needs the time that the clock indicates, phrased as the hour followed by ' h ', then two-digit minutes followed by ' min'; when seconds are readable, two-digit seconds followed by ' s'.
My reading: 11 h 18 min
